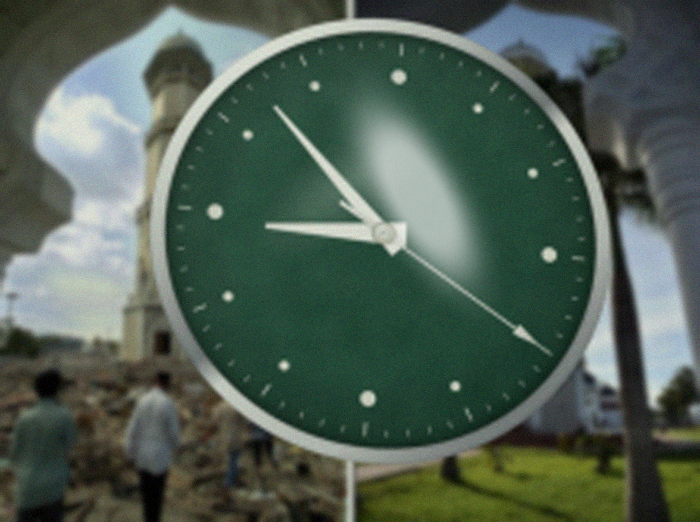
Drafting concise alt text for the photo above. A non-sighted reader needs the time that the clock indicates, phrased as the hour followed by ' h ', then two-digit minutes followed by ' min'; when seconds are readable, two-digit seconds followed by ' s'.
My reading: 8 h 52 min 20 s
